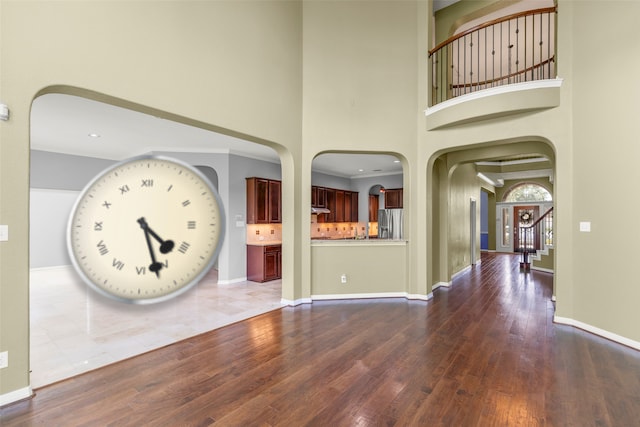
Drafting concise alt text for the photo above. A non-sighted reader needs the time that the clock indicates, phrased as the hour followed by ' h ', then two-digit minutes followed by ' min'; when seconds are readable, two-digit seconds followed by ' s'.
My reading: 4 h 27 min
